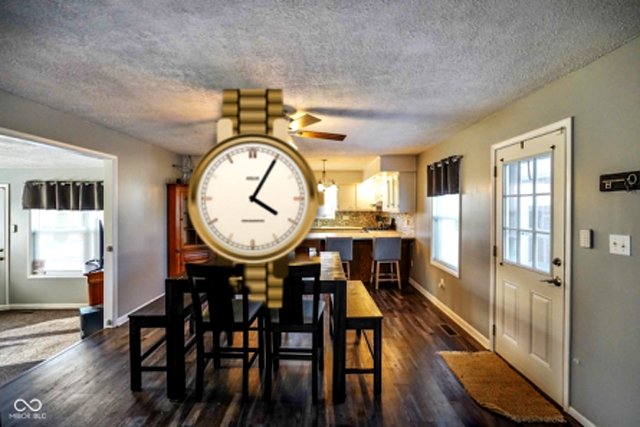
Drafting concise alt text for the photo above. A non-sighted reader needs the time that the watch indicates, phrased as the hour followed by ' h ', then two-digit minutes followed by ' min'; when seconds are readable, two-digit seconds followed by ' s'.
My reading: 4 h 05 min
